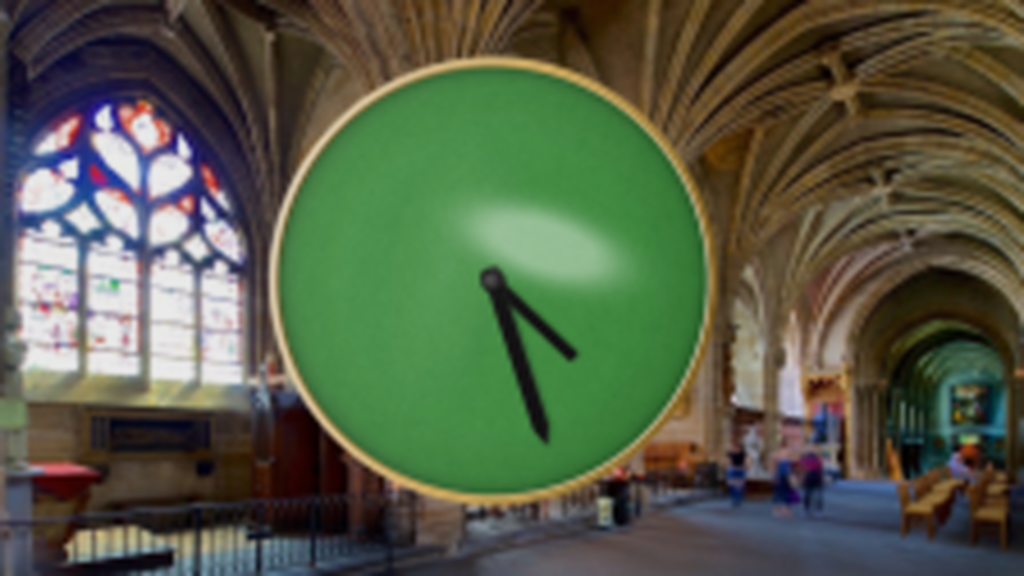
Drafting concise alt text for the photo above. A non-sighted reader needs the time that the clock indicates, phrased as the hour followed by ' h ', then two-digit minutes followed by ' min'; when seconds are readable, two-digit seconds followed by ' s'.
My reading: 4 h 27 min
